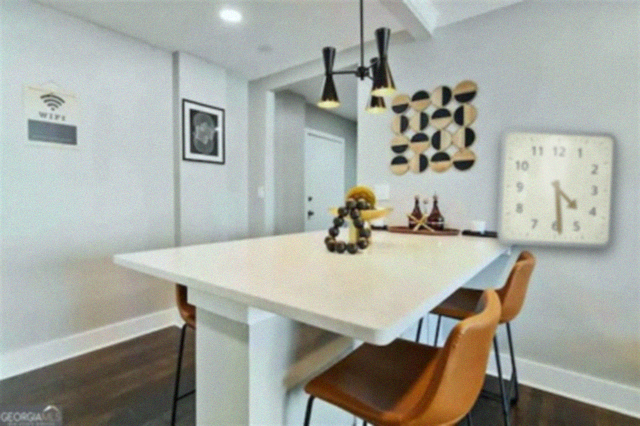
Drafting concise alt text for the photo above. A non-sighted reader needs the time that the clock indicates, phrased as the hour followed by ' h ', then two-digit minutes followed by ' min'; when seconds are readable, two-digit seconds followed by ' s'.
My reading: 4 h 29 min
